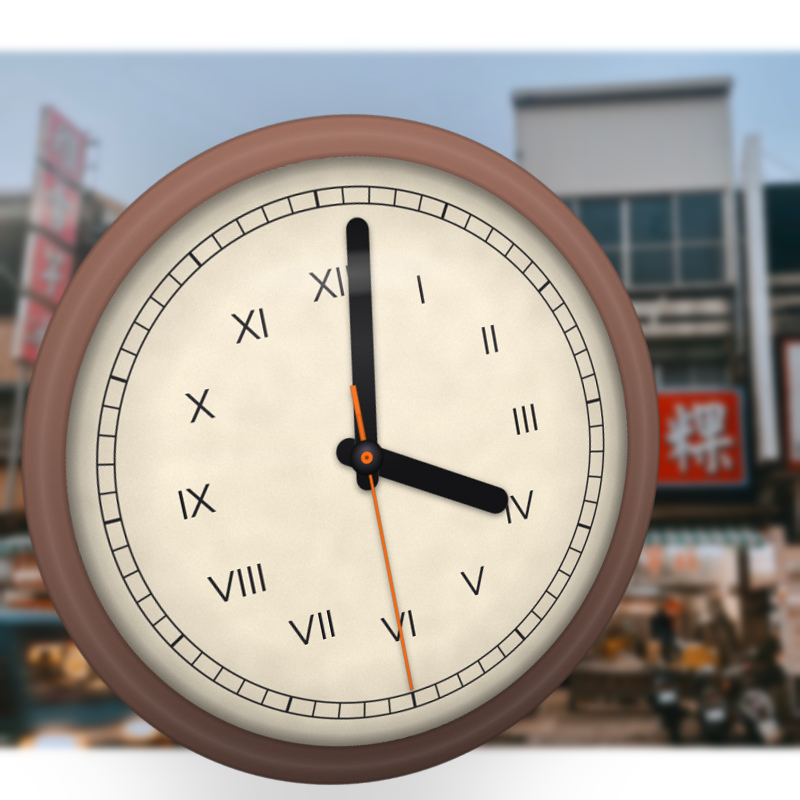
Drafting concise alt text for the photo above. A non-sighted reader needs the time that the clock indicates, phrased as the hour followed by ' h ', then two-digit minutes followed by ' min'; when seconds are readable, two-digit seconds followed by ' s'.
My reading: 4 h 01 min 30 s
